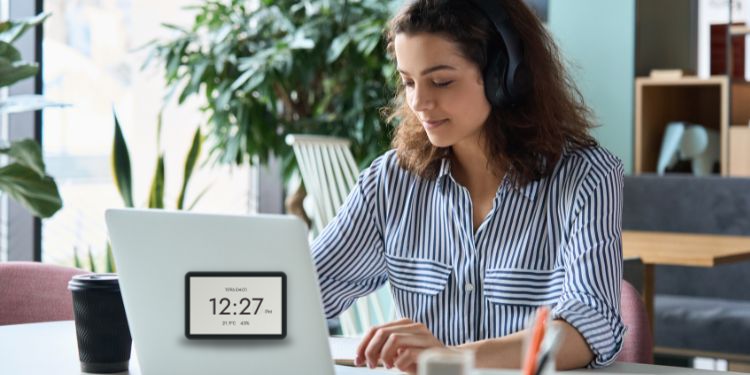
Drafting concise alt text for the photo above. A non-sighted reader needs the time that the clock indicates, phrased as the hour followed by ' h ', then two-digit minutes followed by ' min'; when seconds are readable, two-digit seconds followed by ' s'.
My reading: 12 h 27 min
